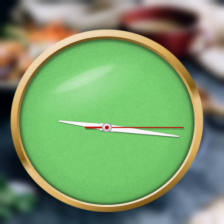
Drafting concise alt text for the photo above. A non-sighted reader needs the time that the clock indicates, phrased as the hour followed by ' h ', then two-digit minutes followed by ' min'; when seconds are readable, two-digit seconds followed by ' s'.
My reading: 9 h 16 min 15 s
